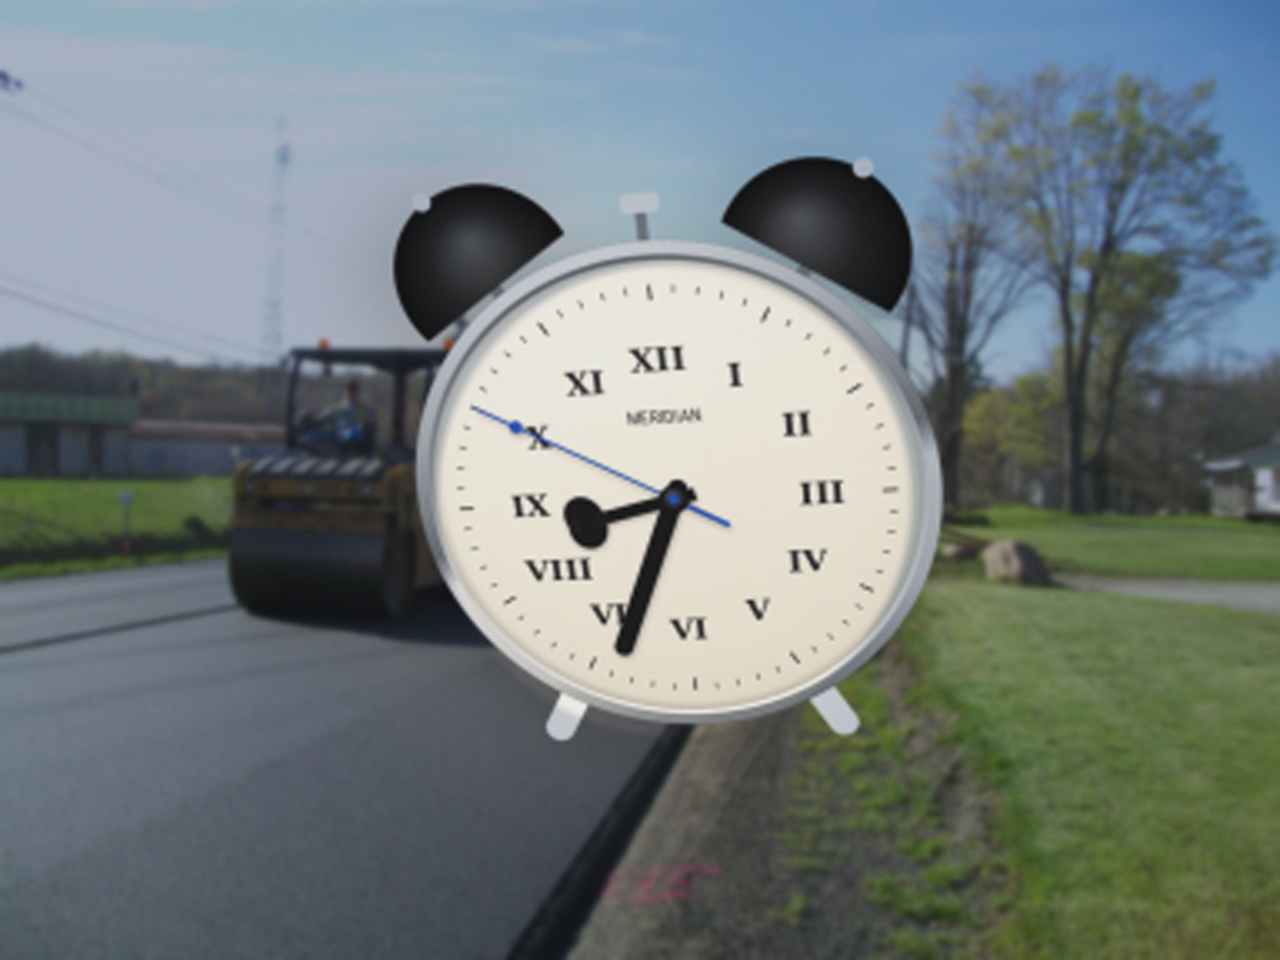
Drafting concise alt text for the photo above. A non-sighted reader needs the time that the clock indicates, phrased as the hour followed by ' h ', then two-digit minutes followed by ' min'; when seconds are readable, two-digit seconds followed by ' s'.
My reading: 8 h 33 min 50 s
